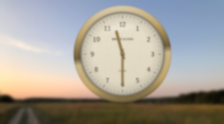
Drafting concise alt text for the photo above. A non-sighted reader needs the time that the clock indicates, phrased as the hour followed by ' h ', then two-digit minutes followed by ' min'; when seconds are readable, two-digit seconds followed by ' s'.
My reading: 11 h 30 min
